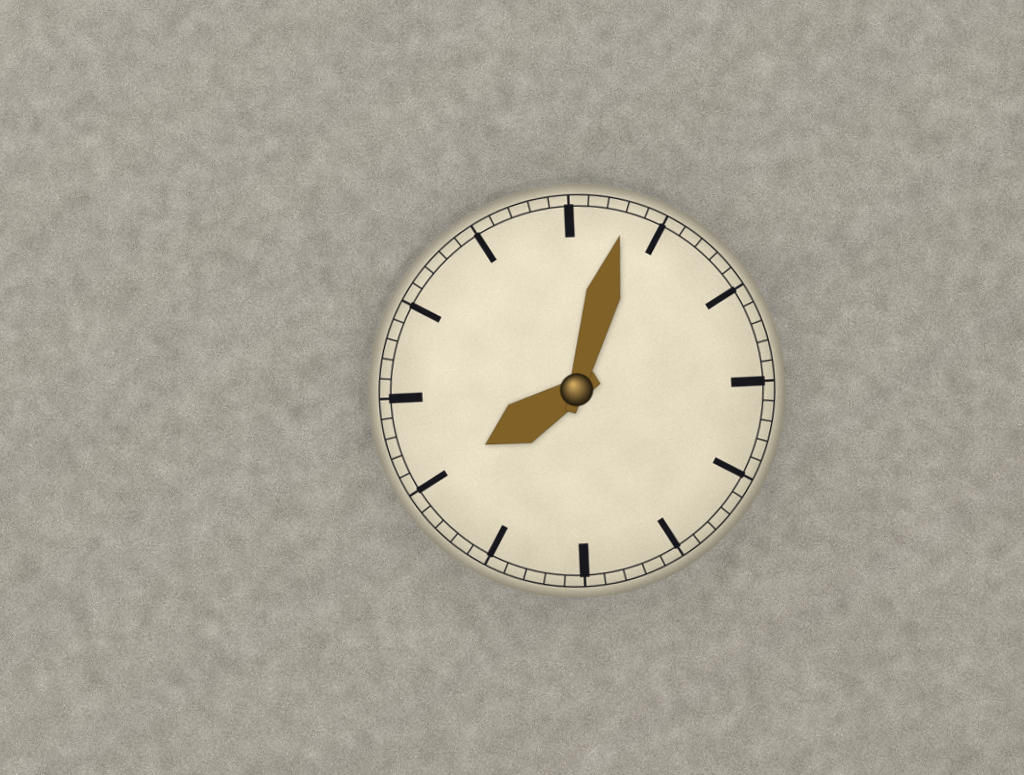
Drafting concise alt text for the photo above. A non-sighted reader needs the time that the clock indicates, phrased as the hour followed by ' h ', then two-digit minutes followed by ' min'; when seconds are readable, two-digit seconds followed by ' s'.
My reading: 8 h 03 min
